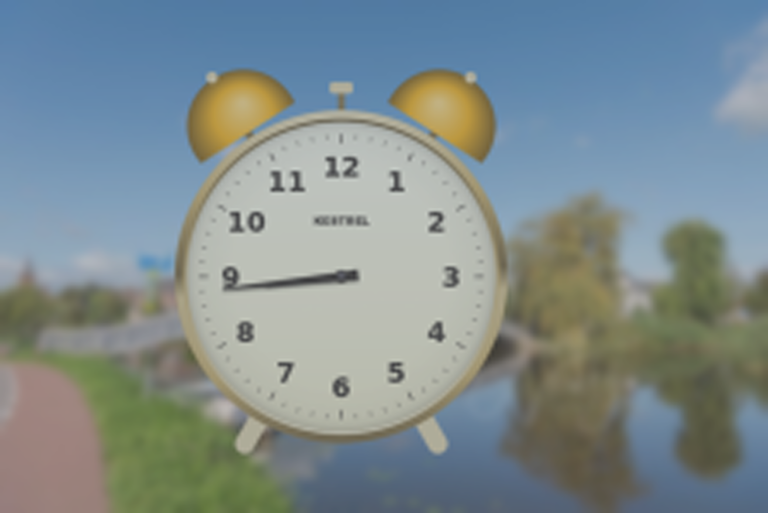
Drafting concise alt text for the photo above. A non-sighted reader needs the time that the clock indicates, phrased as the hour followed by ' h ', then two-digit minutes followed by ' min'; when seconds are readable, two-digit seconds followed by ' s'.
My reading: 8 h 44 min
